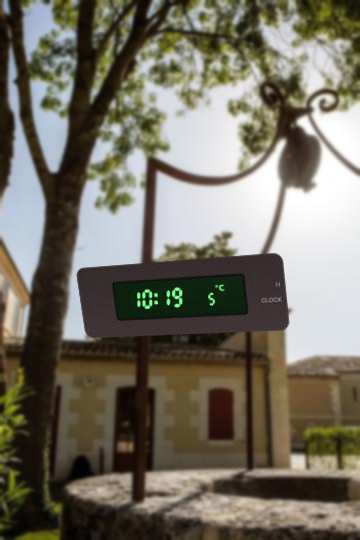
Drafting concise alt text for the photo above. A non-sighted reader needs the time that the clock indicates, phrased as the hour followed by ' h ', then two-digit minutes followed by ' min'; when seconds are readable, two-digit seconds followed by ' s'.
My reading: 10 h 19 min
